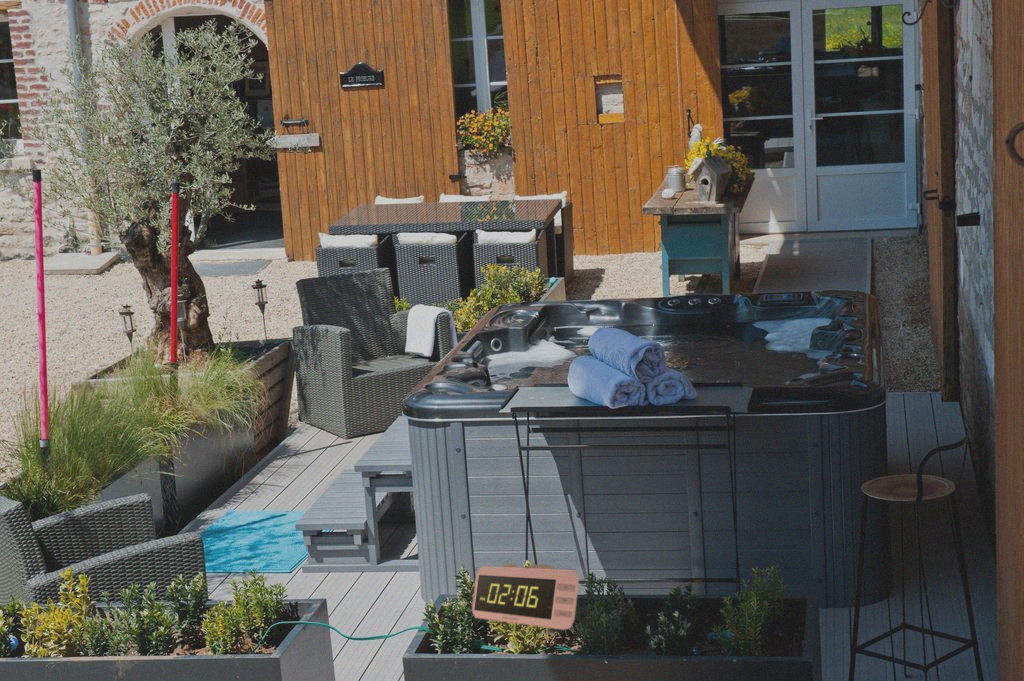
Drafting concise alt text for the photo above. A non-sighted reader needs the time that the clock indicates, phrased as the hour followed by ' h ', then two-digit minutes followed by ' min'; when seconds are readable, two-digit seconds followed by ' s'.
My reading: 2 h 06 min
